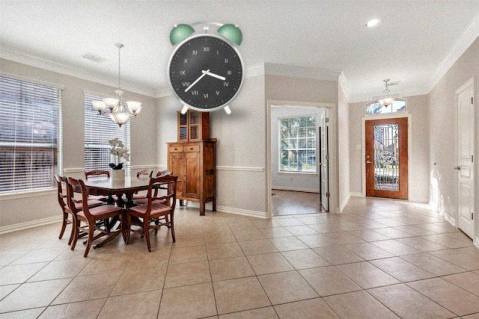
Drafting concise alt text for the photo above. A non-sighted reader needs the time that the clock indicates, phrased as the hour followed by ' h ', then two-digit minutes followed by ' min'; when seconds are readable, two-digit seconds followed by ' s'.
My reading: 3 h 38 min
